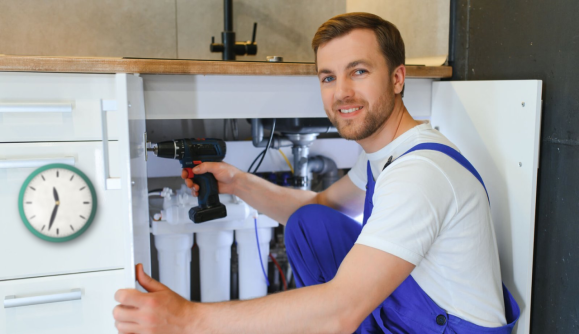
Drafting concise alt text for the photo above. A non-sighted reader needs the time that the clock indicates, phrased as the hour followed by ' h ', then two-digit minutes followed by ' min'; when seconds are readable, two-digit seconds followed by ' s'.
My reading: 11 h 33 min
